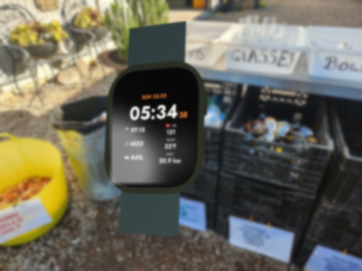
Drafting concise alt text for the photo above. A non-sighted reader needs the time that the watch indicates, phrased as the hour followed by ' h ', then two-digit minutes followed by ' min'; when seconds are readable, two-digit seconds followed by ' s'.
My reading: 5 h 34 min
